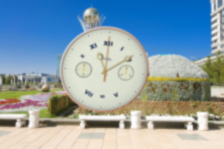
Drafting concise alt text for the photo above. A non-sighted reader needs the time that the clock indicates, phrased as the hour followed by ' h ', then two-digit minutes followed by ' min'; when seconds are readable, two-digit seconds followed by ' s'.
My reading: 11 h 09 min
